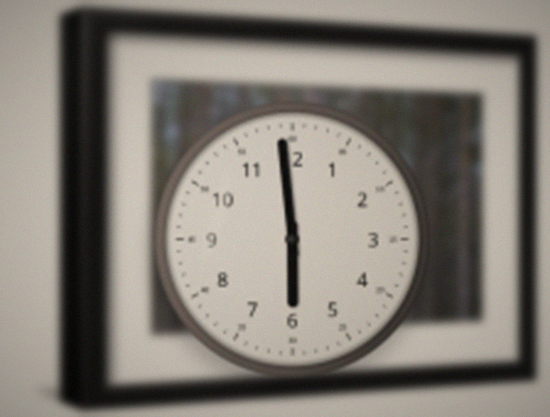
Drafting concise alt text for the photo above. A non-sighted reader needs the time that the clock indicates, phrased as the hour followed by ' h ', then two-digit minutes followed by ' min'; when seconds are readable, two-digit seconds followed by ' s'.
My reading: 5 h 59 min
